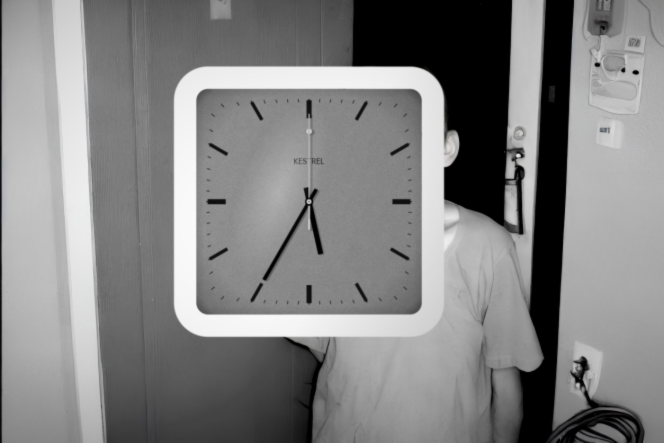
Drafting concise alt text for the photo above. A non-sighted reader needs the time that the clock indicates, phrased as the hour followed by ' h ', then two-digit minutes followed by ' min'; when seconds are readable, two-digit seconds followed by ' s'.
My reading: 5 h 35 min 00 s
